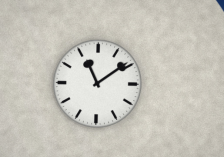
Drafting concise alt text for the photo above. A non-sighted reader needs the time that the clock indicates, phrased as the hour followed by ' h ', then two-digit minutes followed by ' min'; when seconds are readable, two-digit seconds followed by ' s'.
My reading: 11 h 09 min
